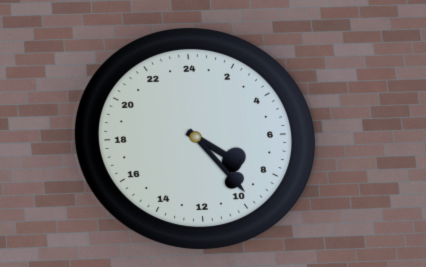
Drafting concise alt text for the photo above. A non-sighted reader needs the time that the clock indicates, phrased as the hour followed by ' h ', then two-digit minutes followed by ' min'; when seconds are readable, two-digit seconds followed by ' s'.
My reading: 8 h 24 min
